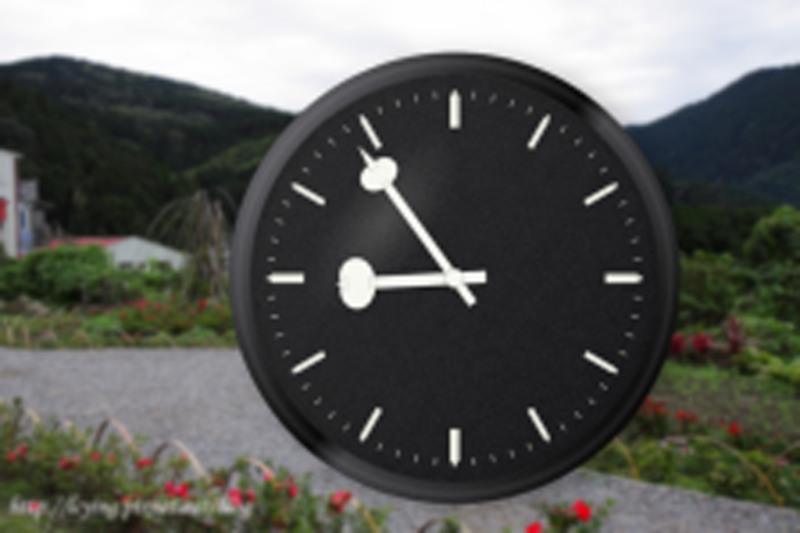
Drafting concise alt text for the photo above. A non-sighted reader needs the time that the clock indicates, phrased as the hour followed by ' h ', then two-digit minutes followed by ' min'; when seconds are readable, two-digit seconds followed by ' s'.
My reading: 8 h 54 min
